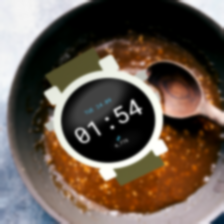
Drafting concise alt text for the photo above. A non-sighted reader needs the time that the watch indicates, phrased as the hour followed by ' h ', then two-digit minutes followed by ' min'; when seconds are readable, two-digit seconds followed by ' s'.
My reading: 1 h 54 min
